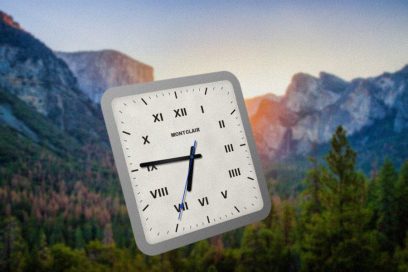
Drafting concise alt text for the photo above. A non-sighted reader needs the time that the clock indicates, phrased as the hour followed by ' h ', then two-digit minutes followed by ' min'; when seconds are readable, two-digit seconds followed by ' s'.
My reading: 6 h 45 min 35 s
